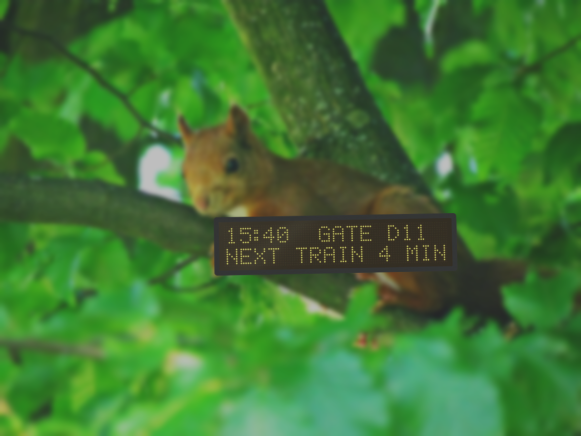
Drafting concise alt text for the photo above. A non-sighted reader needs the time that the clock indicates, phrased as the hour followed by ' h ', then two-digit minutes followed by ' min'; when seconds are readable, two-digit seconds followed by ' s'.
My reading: 15 h 40 min
